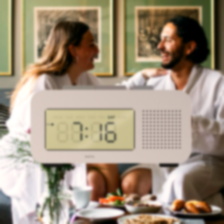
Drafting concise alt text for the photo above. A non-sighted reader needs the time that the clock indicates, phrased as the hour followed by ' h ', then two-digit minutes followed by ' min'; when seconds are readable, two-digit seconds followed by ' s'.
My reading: 7 h 16 min
